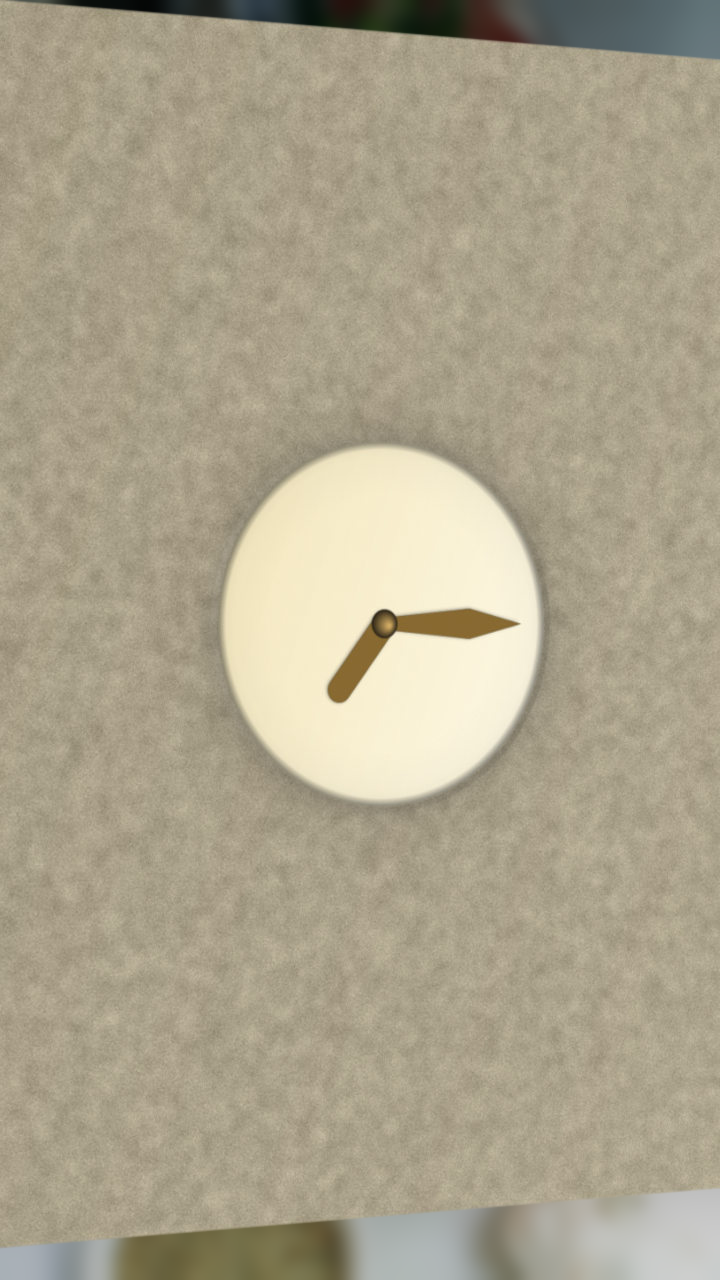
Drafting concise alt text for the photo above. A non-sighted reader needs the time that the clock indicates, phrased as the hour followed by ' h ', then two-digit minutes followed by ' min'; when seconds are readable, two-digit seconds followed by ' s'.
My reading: 7 h 15 min
